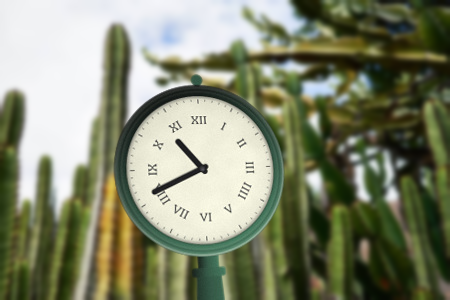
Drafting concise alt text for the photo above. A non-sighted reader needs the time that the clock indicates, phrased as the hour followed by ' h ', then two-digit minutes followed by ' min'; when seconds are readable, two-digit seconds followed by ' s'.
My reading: 10 h 41 min
